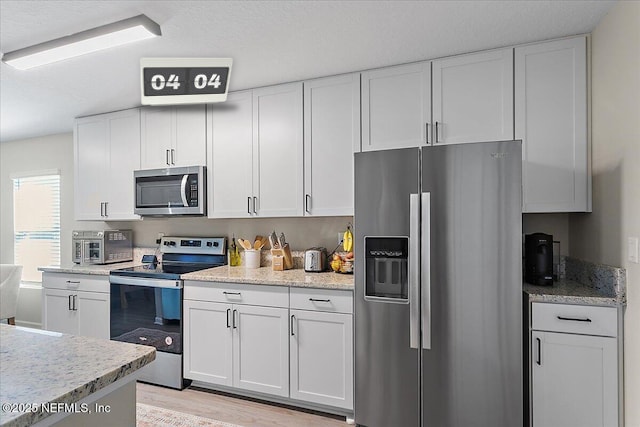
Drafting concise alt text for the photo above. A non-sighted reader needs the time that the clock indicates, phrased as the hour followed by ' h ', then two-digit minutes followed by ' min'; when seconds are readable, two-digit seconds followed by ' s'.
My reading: 4 h 04 min
